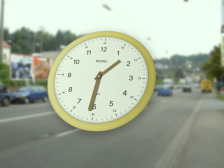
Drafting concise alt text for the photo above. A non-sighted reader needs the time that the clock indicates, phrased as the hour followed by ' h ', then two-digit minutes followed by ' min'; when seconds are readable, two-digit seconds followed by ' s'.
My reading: 1 h 31 min
